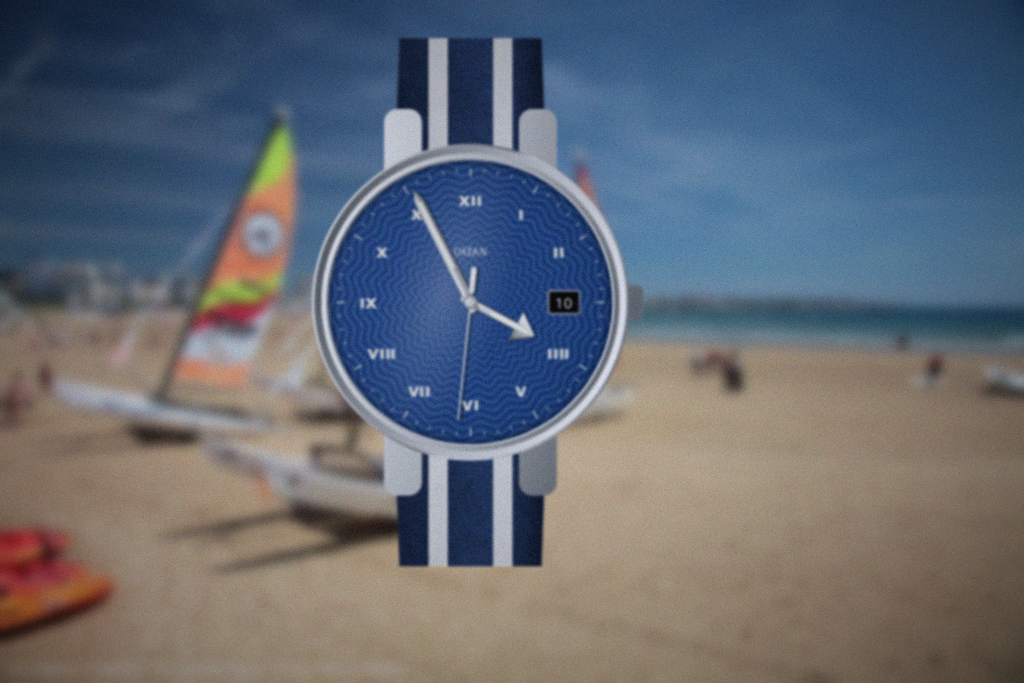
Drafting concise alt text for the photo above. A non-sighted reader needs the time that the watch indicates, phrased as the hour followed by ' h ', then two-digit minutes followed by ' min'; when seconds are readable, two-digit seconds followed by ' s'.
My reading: 3 h 55 min 31 s
